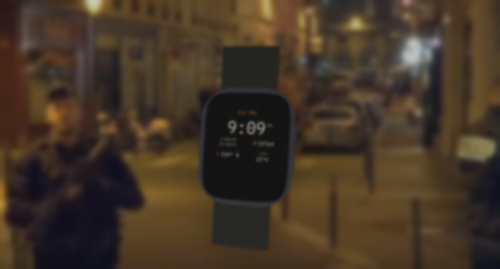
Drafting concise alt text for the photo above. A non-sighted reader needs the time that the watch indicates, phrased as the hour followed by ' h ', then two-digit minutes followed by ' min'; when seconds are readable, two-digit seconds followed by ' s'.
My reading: 9 h 09 min
